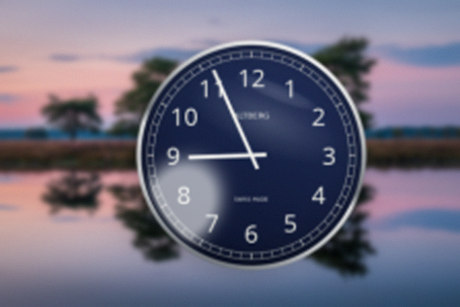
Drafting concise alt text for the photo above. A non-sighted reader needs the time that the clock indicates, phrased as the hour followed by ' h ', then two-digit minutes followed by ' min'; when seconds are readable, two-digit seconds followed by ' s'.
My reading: 8 h 56 min
